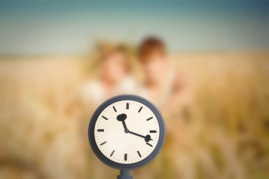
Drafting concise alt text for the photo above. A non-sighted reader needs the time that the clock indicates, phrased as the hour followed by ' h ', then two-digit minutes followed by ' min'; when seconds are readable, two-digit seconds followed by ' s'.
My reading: 11 h 18 min
